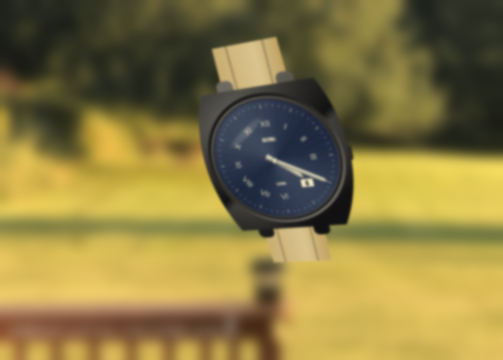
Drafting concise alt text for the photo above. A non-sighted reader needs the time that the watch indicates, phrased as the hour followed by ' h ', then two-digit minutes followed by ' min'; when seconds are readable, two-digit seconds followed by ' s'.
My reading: 4 h 20 min
